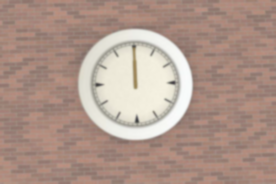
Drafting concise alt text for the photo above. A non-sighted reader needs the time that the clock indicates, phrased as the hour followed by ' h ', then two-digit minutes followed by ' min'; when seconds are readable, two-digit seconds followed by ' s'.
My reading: 12 h 00 min
